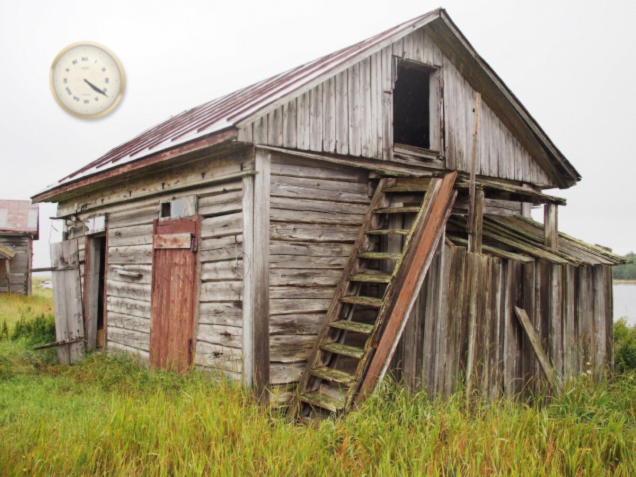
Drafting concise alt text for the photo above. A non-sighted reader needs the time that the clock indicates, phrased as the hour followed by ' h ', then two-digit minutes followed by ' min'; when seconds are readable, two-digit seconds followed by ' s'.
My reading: 4 h 21 min
